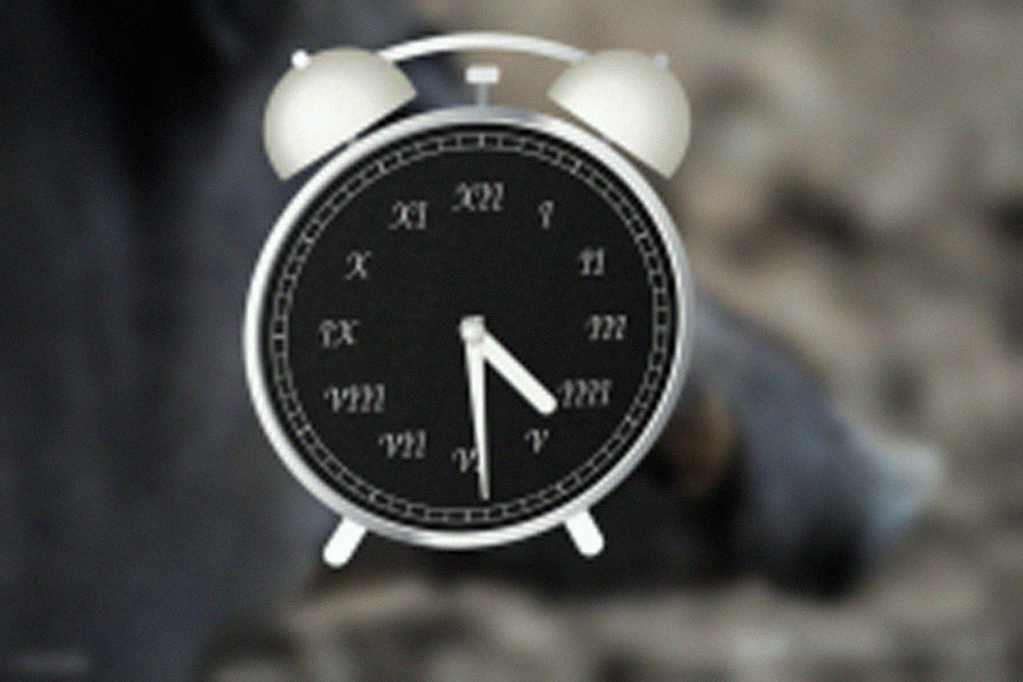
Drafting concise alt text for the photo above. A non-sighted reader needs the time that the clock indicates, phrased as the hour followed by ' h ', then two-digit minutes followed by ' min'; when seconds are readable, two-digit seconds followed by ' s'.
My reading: 4 h 29 min
